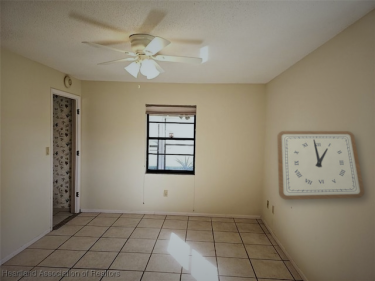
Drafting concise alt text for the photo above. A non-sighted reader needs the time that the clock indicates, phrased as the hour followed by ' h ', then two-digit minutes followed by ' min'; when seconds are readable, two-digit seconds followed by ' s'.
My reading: 12 h 59 min
